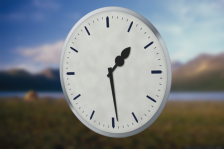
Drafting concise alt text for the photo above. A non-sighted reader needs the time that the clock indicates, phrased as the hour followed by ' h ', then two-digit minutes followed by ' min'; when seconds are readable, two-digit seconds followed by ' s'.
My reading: 1 h 29 min
